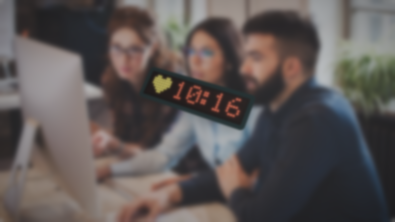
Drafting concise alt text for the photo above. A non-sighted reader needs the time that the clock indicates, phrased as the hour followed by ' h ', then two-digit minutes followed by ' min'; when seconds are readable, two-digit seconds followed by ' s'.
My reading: 10 h 16 min
